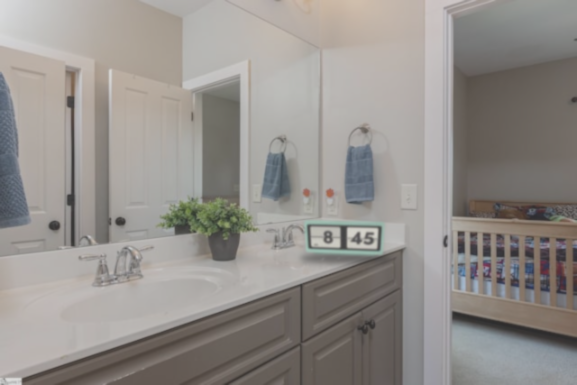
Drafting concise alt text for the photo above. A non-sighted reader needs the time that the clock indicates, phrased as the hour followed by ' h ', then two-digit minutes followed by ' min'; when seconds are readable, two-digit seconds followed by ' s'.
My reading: 8 h 45 min
